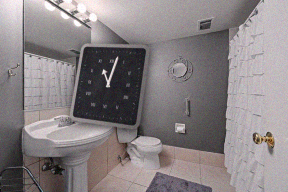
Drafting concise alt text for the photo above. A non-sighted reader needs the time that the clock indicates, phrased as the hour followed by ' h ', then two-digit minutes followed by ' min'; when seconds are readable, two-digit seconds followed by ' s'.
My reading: 11 h 02 min
